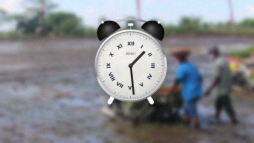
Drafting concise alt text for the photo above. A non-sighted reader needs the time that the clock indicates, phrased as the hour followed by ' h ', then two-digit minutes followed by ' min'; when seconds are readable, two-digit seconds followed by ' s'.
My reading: 1 h 29 min
